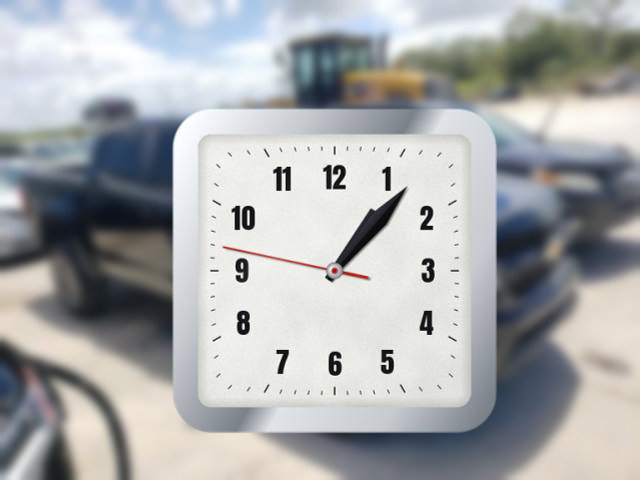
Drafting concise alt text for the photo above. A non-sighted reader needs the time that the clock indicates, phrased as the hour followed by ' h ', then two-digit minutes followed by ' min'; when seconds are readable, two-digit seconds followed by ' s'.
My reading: 1 h 06 min 47 s
